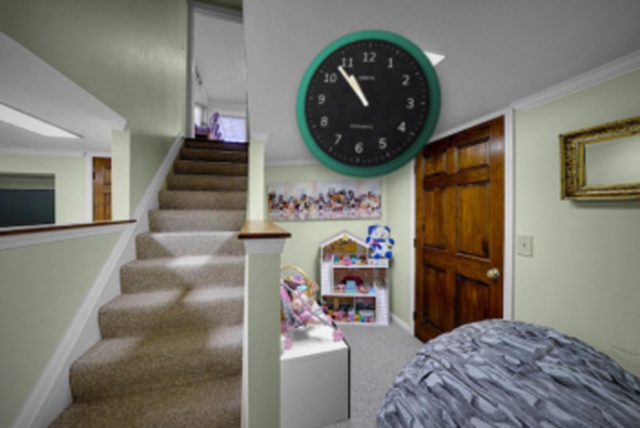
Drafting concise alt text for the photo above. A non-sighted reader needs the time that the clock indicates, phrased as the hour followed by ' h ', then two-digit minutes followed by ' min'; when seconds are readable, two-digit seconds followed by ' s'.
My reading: 10 h 53 min
